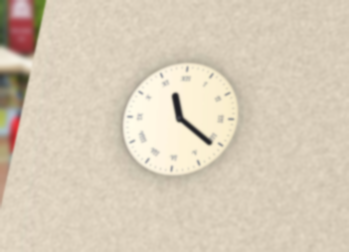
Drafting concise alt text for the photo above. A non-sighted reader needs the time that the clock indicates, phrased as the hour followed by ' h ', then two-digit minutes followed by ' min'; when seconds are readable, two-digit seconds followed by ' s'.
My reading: 11 h 21 min
